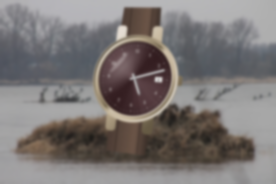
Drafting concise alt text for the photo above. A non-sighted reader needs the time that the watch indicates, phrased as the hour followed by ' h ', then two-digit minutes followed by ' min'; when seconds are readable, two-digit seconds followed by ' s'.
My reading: 5 h 12 min
